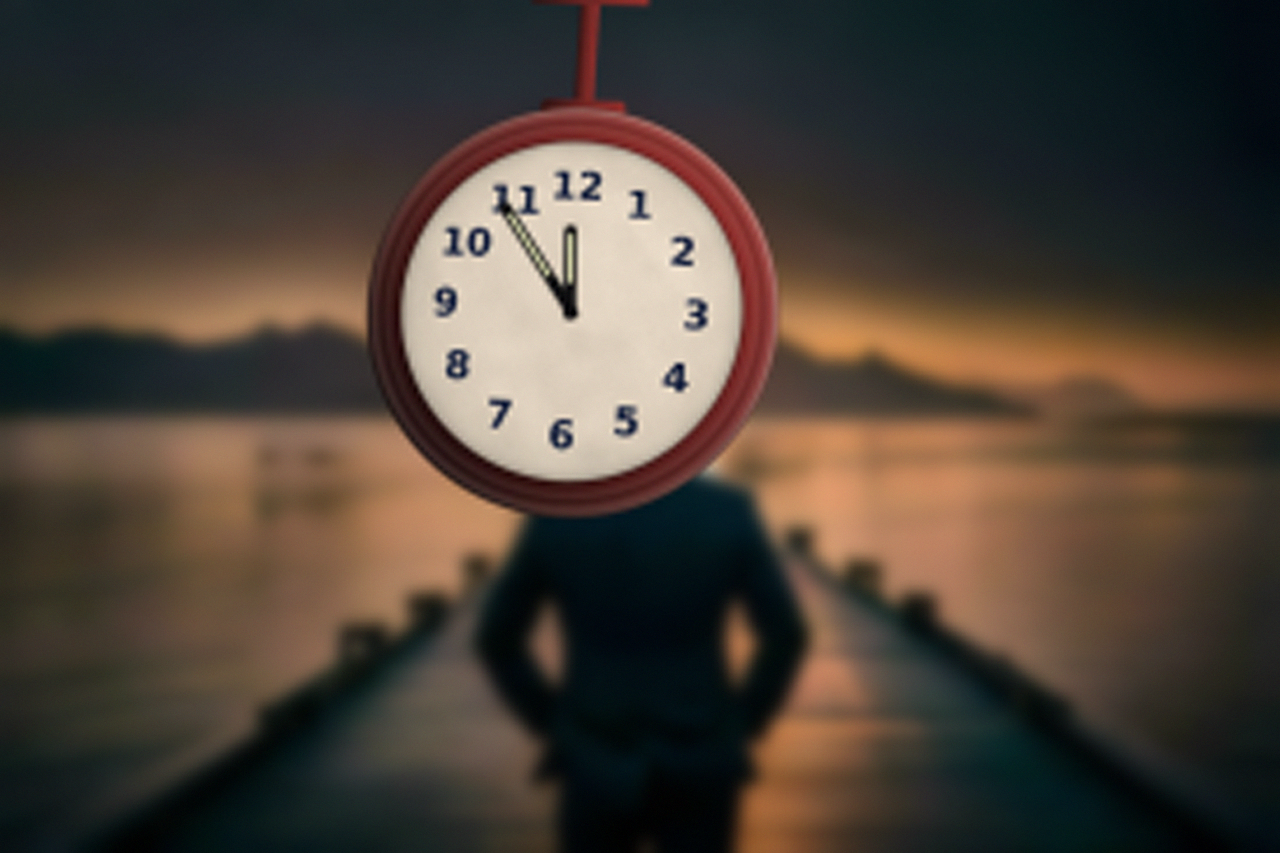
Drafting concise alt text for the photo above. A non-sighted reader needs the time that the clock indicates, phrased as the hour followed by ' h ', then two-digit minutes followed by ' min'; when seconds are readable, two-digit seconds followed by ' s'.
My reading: 11 h 54 min
